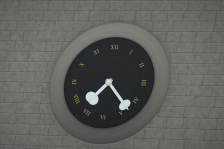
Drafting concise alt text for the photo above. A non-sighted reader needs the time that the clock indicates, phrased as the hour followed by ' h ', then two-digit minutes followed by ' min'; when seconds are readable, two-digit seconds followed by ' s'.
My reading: 7 h 23 min
